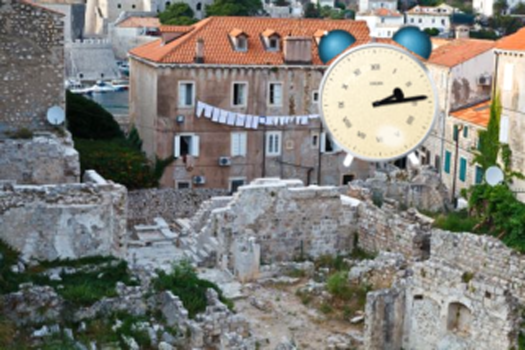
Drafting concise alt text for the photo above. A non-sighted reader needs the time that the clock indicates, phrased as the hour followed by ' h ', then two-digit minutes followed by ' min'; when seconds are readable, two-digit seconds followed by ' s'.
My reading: 2 h 14 min
